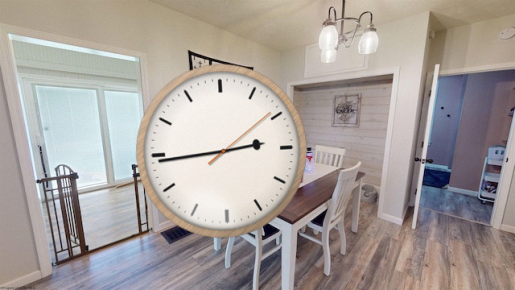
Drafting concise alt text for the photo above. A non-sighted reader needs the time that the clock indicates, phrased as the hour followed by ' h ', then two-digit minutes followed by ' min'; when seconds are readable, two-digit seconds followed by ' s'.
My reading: 2 h 44 min 09 s
